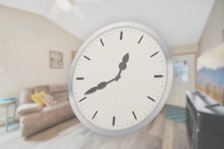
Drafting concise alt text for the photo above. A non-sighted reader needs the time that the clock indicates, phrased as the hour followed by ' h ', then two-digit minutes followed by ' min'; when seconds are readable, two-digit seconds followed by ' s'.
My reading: 12 h 41 min
